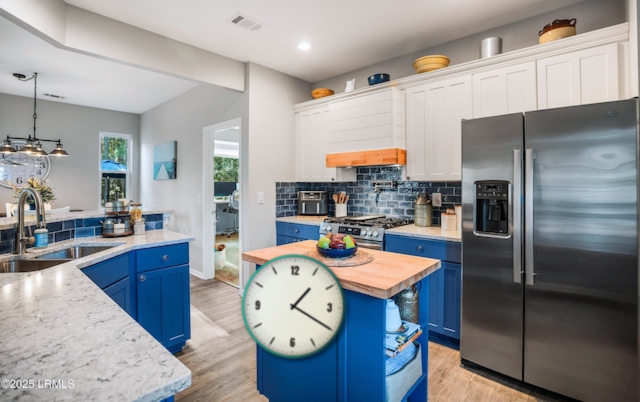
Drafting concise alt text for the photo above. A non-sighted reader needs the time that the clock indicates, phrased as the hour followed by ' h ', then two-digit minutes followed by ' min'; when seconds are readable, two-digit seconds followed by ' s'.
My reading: 1 h 20 min
